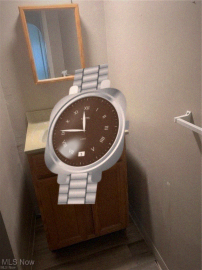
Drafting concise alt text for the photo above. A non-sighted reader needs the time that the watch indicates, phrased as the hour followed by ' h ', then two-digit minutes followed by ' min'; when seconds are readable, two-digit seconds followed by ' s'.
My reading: 11 h 46 min
